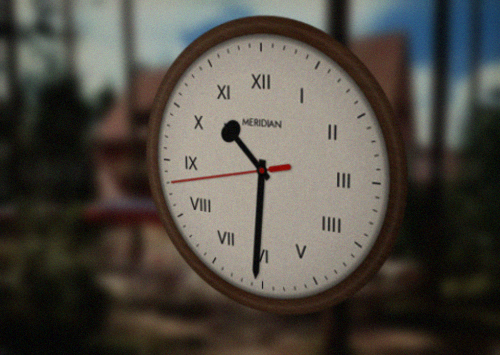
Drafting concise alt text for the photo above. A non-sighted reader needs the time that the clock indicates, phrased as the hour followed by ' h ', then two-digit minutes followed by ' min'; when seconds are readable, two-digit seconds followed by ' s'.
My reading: 10 h 30 min 43 s
